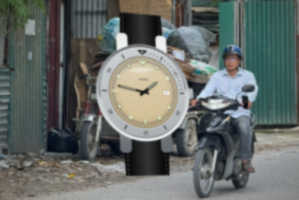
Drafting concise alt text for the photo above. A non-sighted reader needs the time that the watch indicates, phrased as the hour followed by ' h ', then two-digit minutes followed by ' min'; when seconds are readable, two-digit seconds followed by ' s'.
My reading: 1 h 47 min
